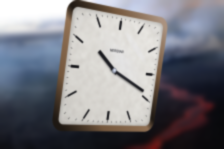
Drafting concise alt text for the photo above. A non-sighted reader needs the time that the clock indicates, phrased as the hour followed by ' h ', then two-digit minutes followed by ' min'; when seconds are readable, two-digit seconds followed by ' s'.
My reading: 10 h 19 min
